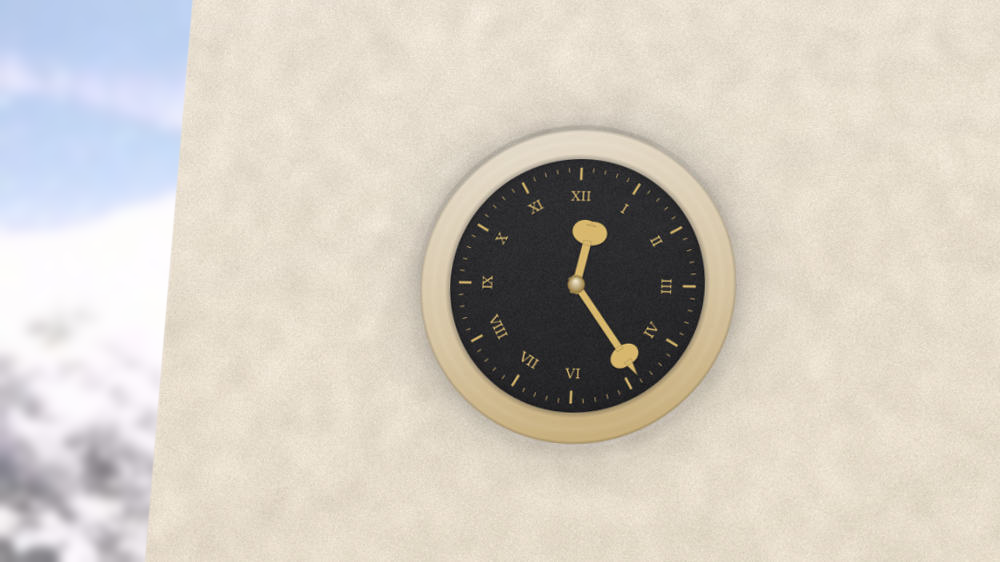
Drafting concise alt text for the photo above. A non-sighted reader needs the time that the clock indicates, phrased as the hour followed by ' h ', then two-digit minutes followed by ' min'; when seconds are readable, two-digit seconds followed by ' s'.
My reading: 12 h 24 min
